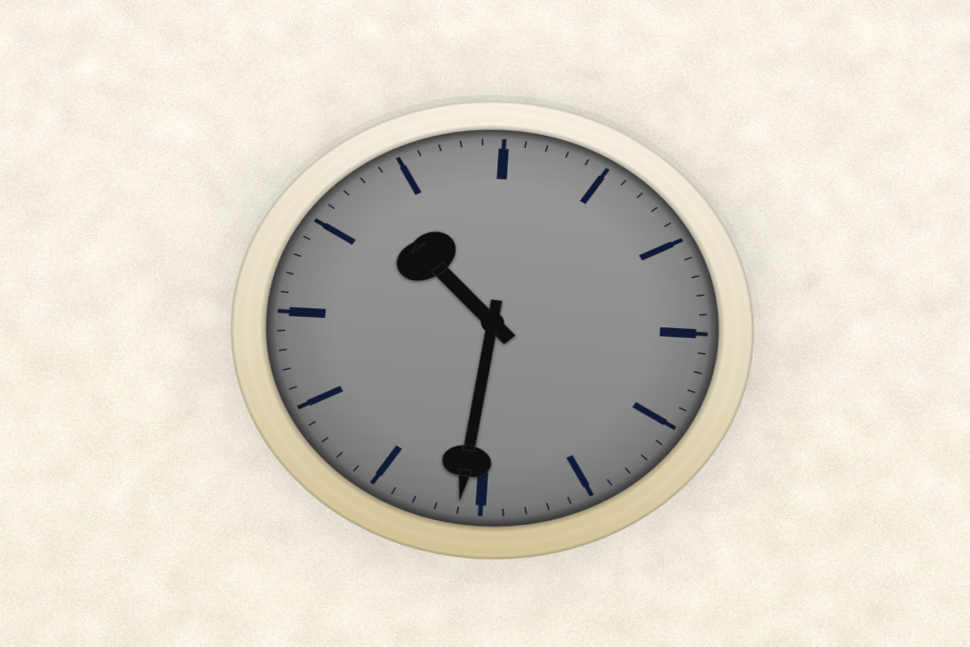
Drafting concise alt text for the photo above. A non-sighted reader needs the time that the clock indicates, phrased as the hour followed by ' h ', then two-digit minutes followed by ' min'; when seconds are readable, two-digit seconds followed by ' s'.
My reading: 10 h 31 min
